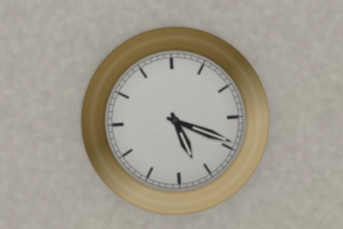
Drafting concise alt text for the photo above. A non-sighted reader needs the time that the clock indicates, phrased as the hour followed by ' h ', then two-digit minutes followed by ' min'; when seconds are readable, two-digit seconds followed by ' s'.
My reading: 5 h 19 min
